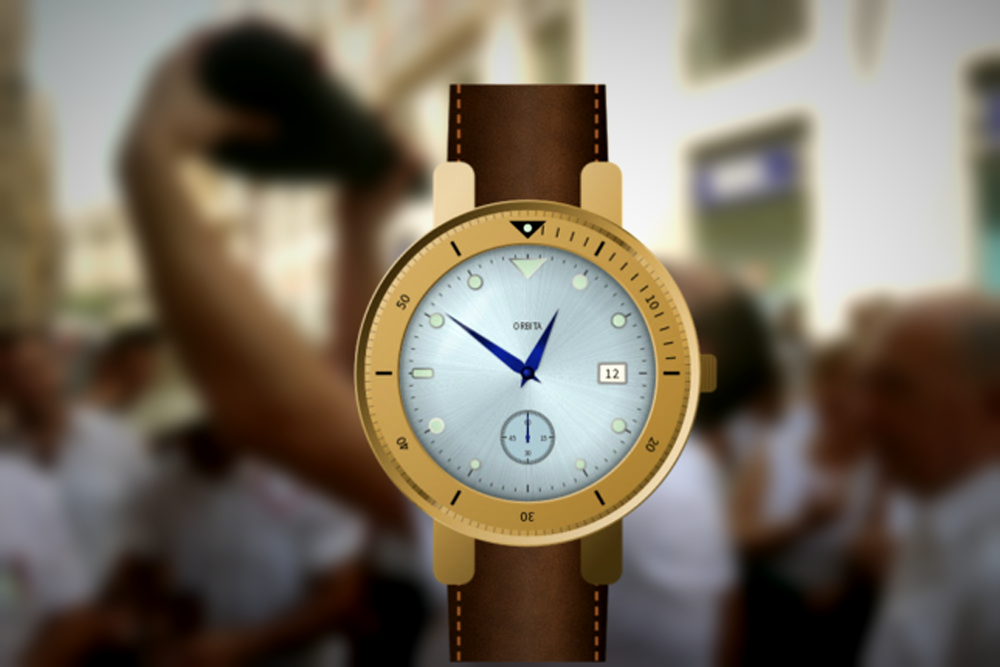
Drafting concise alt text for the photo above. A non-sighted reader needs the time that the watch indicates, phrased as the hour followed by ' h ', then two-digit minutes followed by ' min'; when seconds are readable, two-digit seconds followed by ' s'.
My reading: 12 h 51 min
